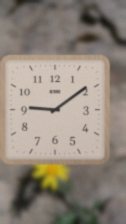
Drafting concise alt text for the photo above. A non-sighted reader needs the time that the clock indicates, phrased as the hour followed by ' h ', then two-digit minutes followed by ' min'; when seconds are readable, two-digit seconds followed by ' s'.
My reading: 9 h 09 min
